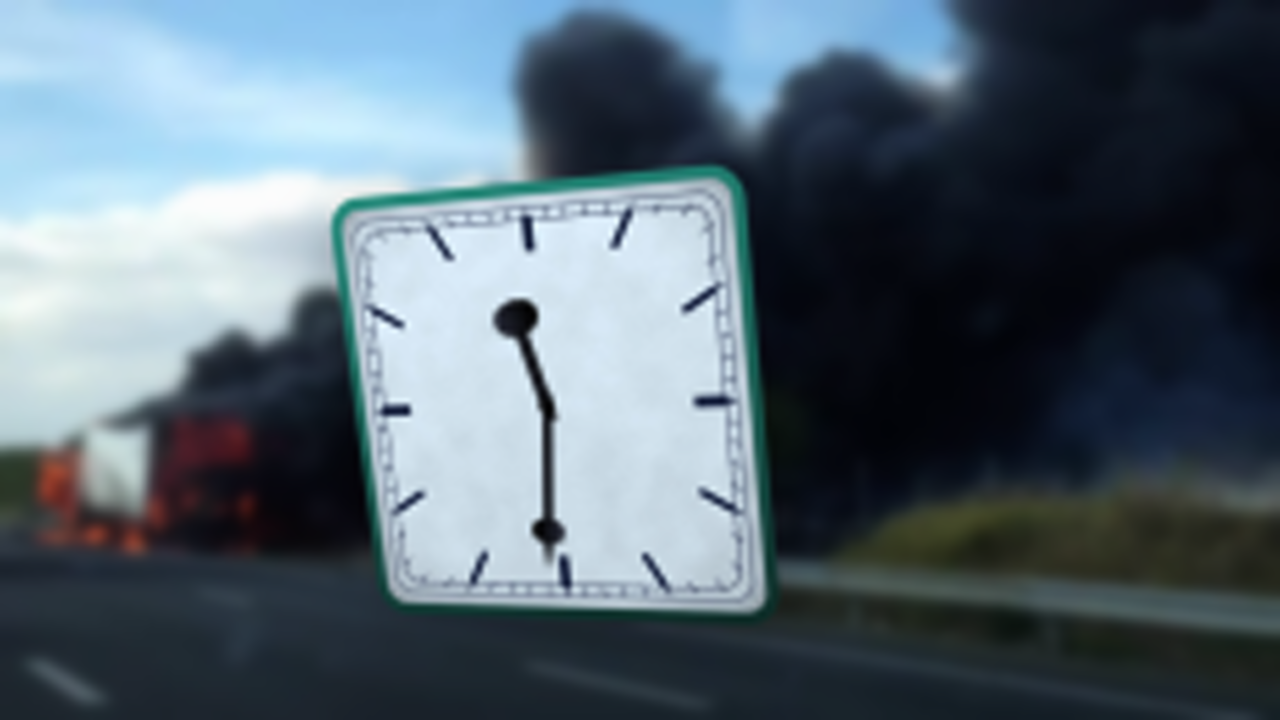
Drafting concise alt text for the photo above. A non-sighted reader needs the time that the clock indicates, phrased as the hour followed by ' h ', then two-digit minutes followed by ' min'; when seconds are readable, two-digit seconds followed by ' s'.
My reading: 11 h 31 min
